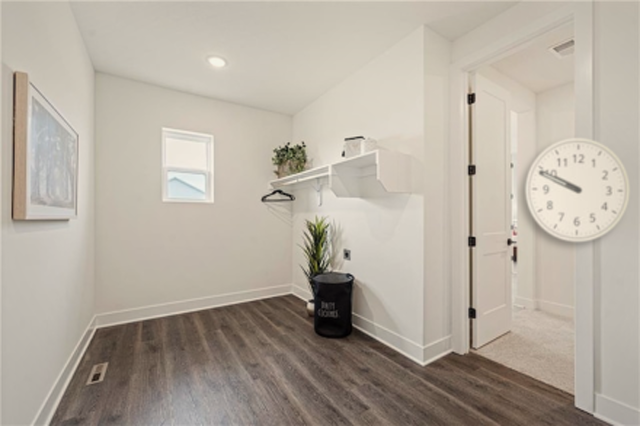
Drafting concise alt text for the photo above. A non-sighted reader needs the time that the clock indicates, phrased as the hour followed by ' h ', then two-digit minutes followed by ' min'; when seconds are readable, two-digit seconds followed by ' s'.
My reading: 9 h 49 min
